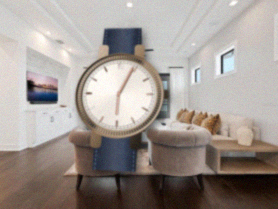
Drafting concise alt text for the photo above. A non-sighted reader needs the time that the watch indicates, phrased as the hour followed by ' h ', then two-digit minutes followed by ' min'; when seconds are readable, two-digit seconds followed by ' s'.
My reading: 6 h 04 min
